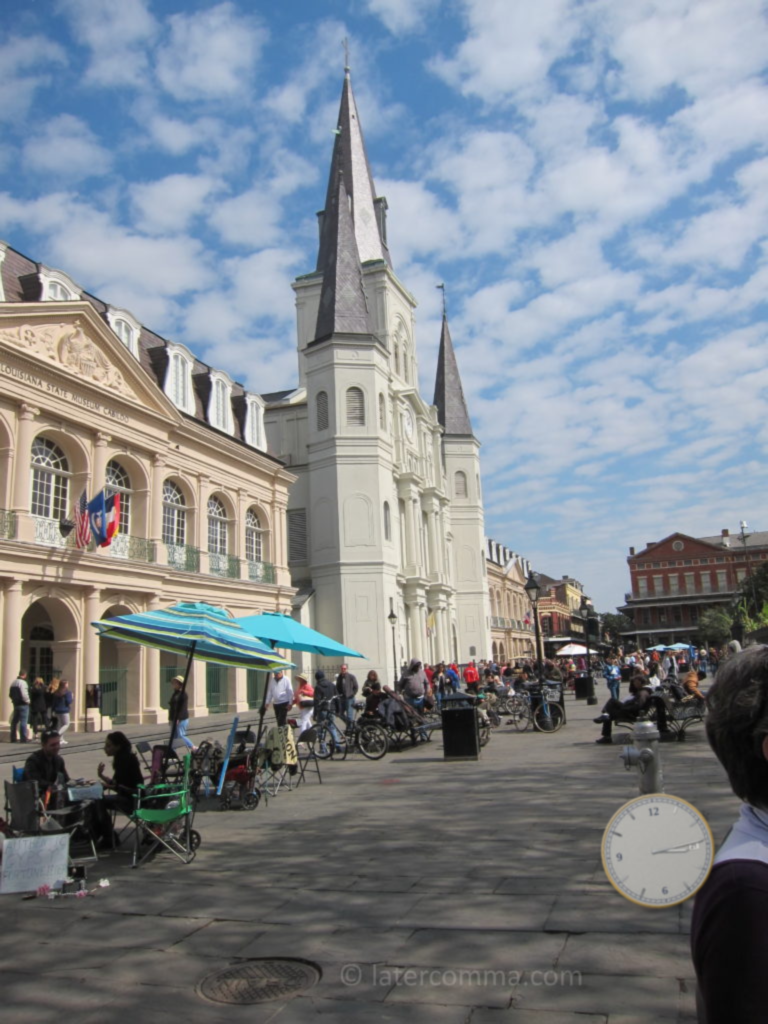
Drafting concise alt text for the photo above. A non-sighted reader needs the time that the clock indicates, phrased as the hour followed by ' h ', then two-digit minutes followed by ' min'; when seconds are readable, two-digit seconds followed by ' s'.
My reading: 3 h 14 min
